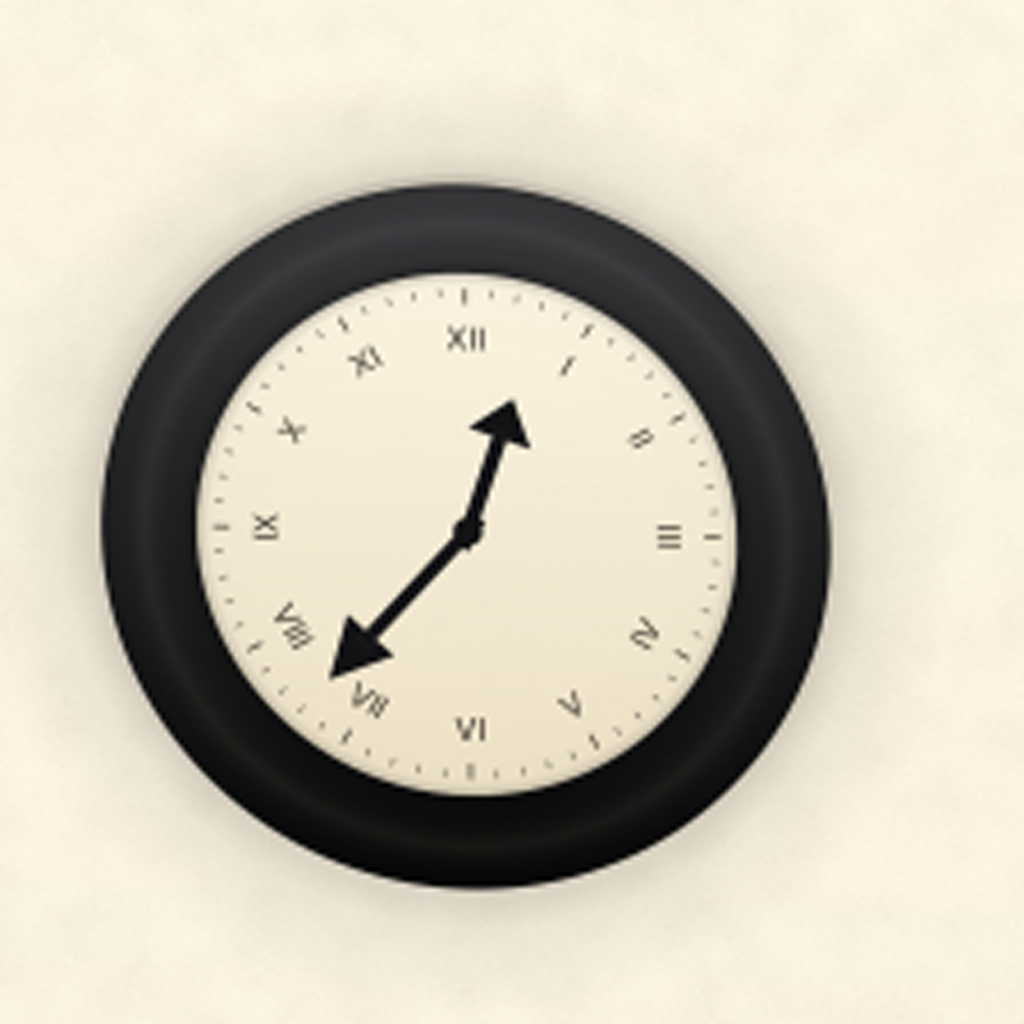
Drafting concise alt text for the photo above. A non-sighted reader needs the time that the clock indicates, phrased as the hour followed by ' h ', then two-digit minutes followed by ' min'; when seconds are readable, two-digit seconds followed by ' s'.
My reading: 12 h 37 min
